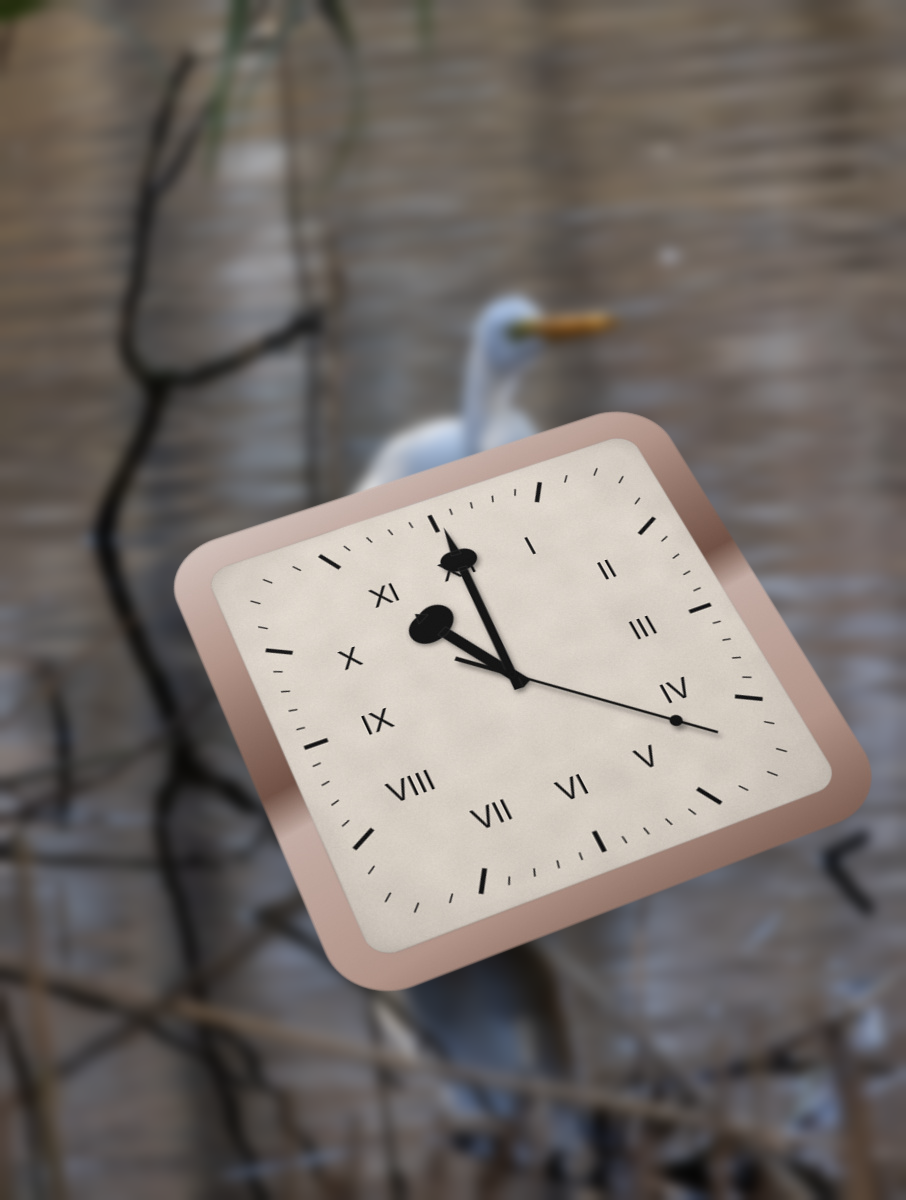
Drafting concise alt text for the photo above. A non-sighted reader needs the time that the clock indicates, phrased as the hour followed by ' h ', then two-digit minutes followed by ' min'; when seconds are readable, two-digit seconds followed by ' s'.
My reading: 11 h 00 min 22 s
